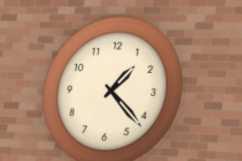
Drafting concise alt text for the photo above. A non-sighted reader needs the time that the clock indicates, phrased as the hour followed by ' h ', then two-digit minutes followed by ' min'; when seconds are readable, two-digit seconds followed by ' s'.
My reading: 1 h 22 min
